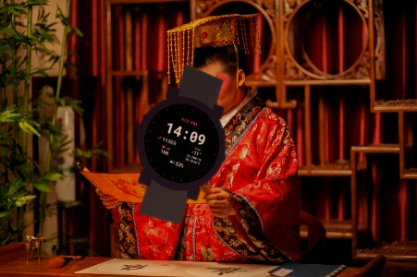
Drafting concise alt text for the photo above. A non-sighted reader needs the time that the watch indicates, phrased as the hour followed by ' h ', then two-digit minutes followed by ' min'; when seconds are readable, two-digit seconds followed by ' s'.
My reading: 14 h 09 min
